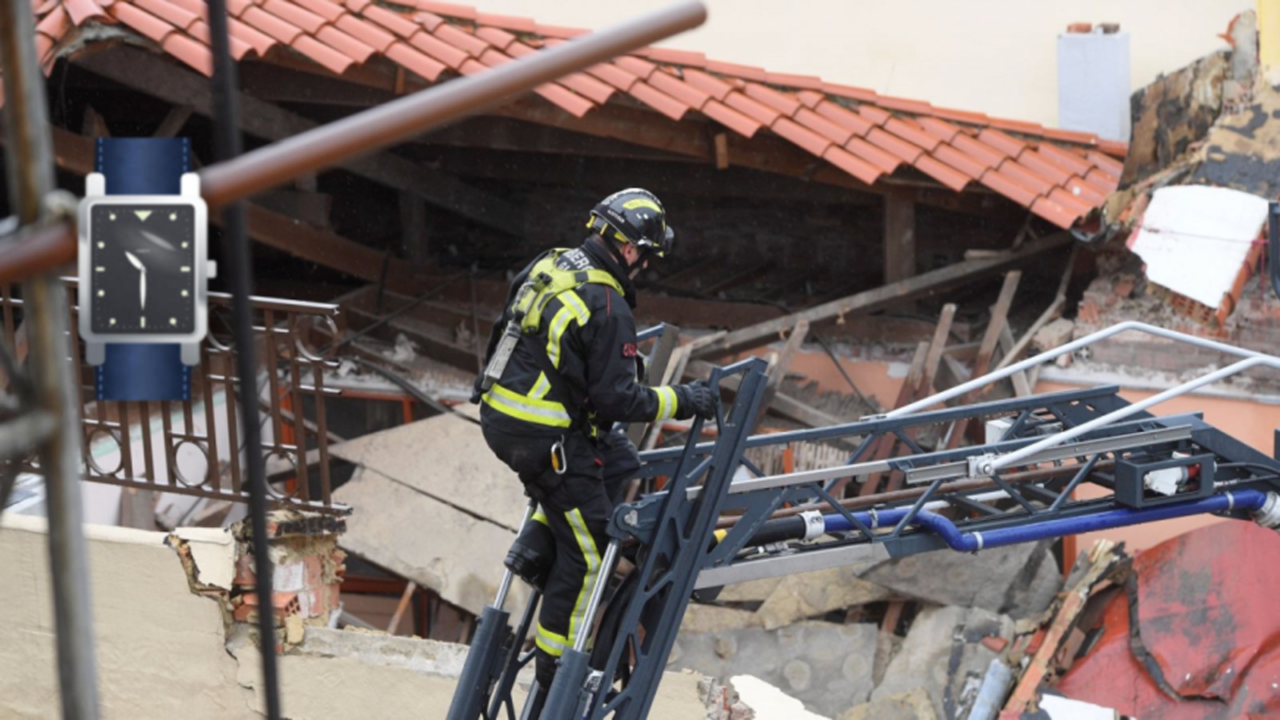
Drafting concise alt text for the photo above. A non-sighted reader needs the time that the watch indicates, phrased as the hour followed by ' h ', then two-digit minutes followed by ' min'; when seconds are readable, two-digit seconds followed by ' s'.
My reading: 10 h 30 min
